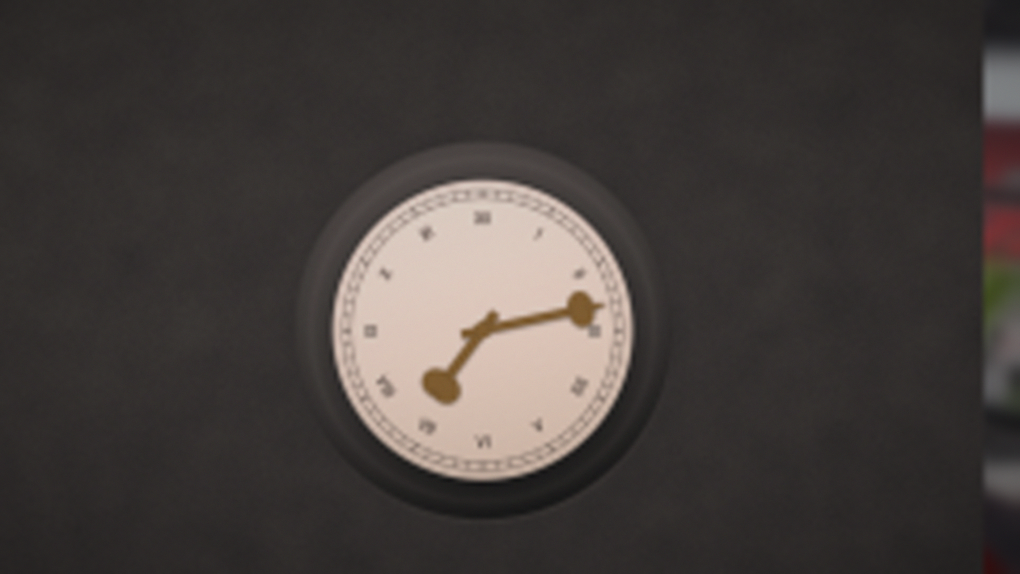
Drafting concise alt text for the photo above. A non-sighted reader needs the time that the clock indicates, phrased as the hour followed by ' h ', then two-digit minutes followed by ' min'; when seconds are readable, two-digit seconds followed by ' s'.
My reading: 7 h 13 min
